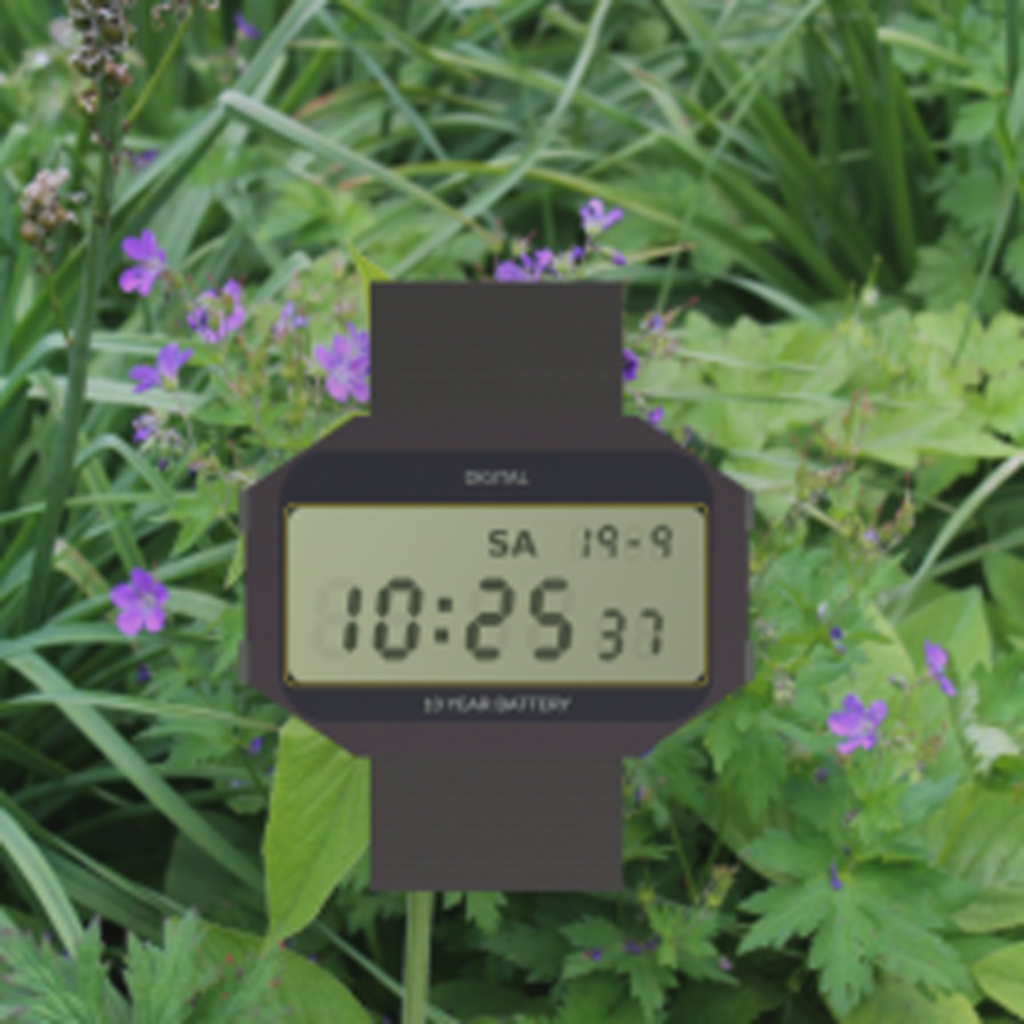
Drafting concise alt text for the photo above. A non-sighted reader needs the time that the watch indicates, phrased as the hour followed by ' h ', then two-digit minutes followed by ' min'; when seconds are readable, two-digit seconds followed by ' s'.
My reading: 10 h 25 min 37 s
